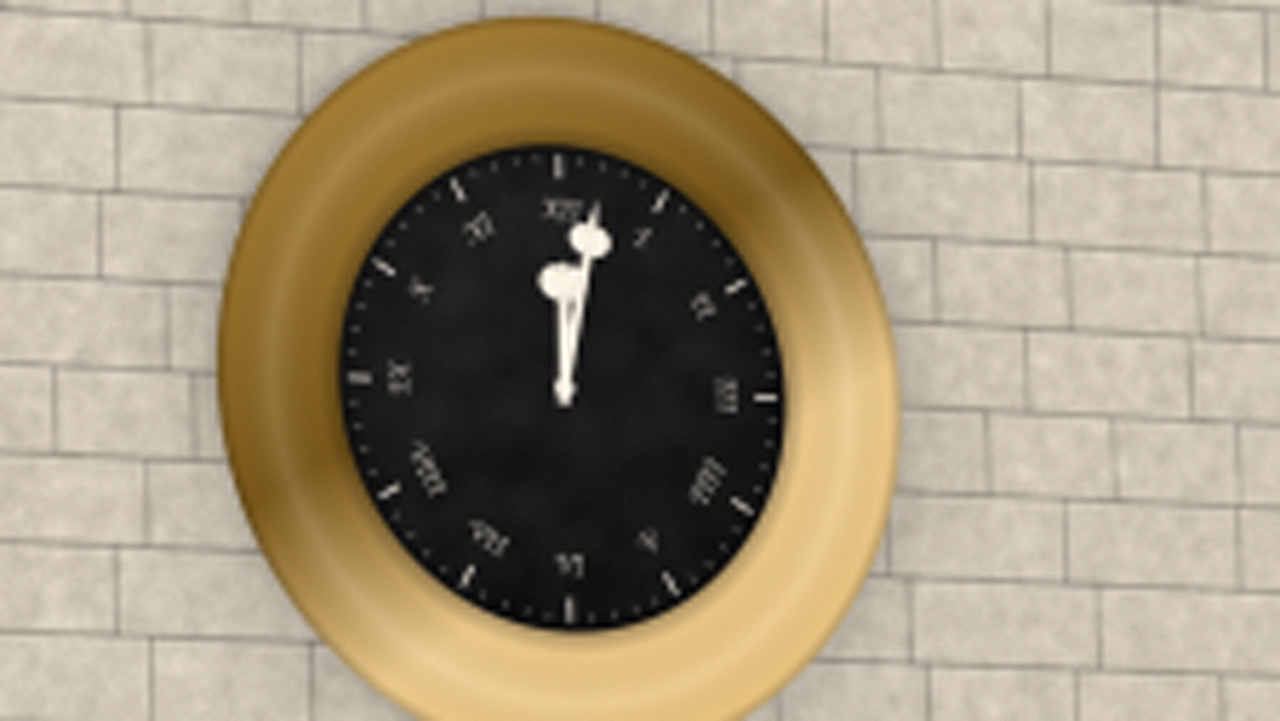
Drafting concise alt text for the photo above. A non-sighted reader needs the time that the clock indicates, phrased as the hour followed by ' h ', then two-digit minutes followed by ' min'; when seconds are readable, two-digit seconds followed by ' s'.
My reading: 12 h 02 min
